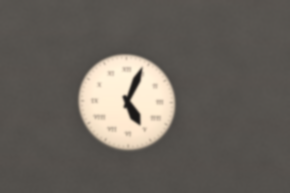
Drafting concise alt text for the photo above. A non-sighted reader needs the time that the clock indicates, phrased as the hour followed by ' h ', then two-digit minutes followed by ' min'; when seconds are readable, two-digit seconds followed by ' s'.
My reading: 5 h 04 min
